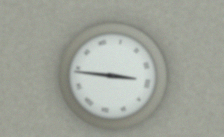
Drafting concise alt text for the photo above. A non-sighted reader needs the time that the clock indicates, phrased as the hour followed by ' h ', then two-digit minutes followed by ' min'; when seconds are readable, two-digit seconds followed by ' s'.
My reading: 3 h 49 min
